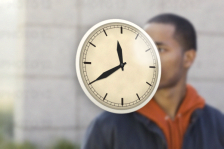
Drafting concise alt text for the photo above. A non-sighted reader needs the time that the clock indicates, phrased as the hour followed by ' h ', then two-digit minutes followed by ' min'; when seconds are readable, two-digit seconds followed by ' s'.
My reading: 11 h 40 min
